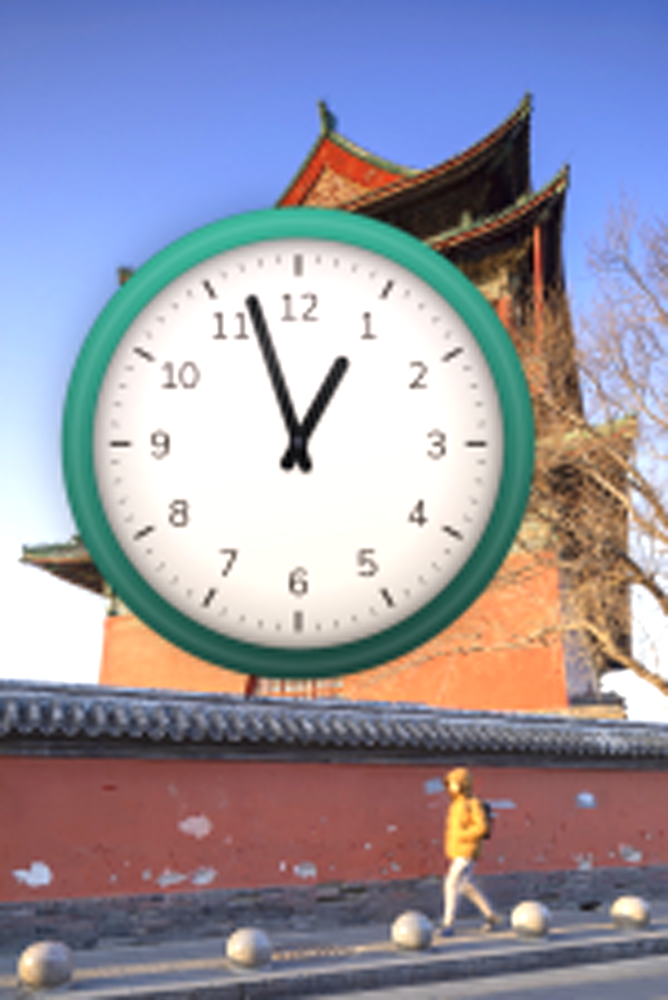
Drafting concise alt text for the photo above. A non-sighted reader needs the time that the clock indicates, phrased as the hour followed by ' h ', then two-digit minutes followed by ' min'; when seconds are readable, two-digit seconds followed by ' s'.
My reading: 12 h 57 min
